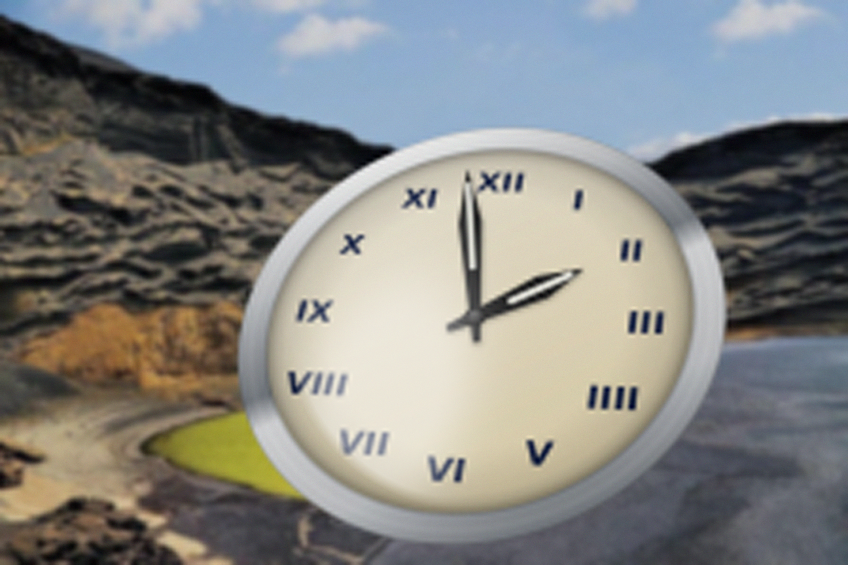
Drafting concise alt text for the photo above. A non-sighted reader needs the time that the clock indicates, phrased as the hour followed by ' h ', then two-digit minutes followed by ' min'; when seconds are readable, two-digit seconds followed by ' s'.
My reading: 1 h 58 min
